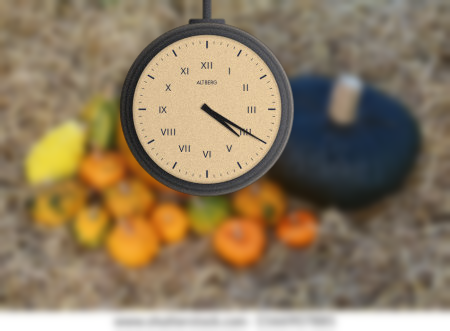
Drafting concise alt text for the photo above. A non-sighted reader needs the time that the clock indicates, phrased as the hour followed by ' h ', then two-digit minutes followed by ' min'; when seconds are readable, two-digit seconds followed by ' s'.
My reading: 4 h 20 min
